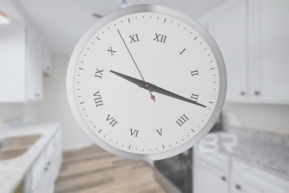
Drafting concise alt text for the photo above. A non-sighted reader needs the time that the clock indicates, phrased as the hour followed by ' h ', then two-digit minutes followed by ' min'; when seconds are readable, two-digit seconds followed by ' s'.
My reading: 9 h 15 min 53 s
